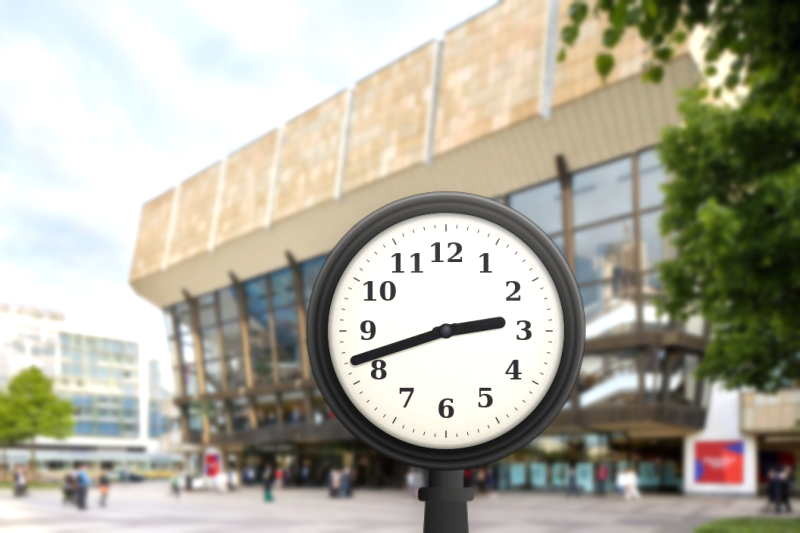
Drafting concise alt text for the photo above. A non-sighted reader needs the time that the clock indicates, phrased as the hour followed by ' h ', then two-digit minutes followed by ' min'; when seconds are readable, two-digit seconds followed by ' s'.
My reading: 2 h 42 min
